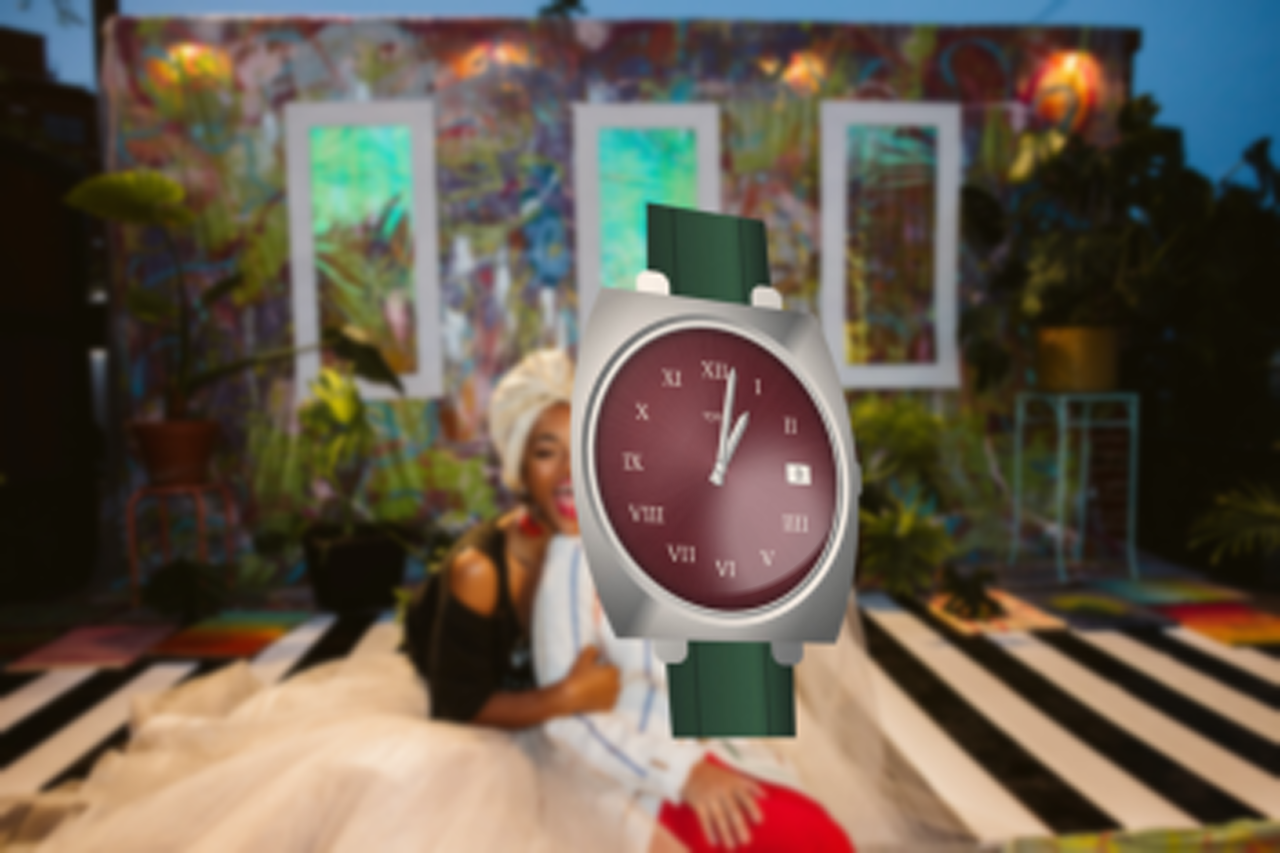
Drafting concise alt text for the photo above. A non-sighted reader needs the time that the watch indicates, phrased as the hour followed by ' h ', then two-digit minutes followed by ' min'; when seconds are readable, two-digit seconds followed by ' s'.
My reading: 1 h 02 min
